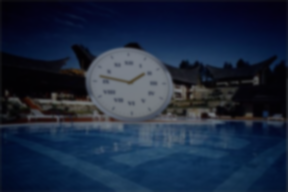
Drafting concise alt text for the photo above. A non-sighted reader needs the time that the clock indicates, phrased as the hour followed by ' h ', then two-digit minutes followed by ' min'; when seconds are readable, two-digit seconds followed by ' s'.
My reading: 1 h 47 min
